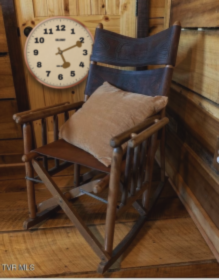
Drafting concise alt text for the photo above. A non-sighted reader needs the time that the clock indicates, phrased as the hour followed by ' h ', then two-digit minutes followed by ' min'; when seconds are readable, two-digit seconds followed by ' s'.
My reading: 5 h 11 min
